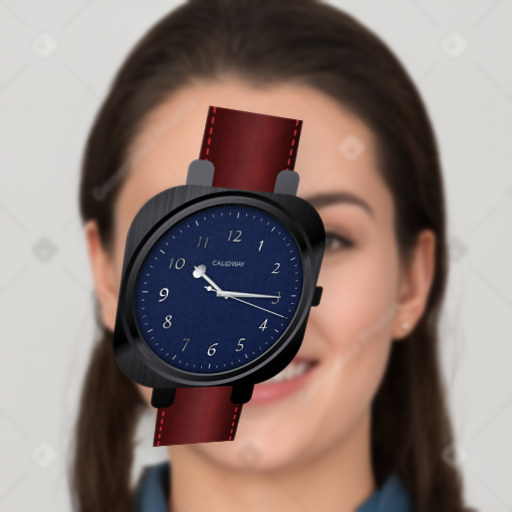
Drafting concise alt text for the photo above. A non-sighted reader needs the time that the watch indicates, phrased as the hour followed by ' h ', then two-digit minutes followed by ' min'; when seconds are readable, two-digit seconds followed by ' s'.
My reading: 10 h 15 min 18 s
